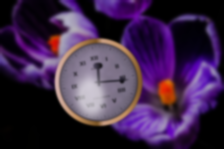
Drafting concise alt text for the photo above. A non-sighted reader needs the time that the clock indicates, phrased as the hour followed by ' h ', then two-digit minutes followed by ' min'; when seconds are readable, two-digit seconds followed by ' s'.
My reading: 12 h 16 min
